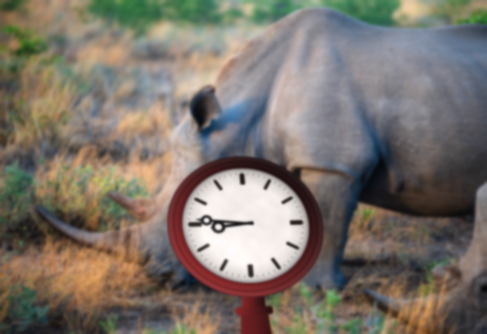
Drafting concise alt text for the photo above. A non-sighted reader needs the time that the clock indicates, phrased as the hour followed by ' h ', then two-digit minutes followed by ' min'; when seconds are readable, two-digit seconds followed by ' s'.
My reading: 8 h 46 min
